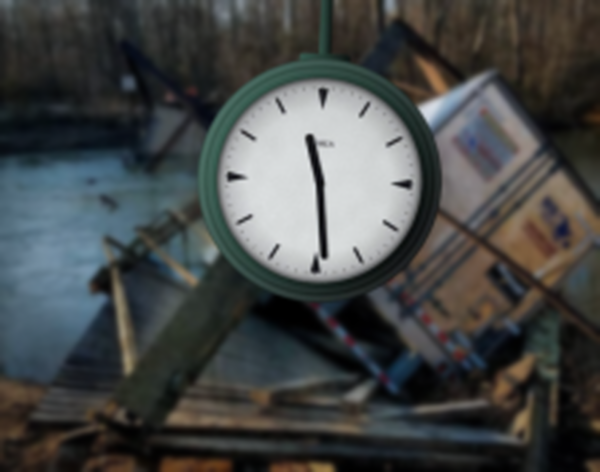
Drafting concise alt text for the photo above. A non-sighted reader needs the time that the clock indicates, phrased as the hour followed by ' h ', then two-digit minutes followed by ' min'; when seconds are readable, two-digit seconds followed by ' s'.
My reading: 11 h 29 min
